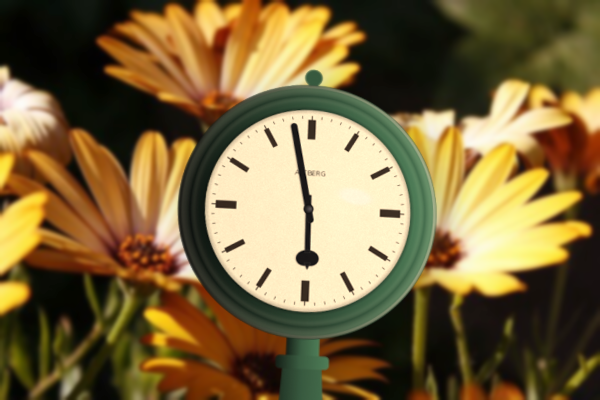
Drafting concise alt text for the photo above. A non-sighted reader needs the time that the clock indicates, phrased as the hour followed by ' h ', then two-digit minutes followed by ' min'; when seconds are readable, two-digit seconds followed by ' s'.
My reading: 5 h 58 min
